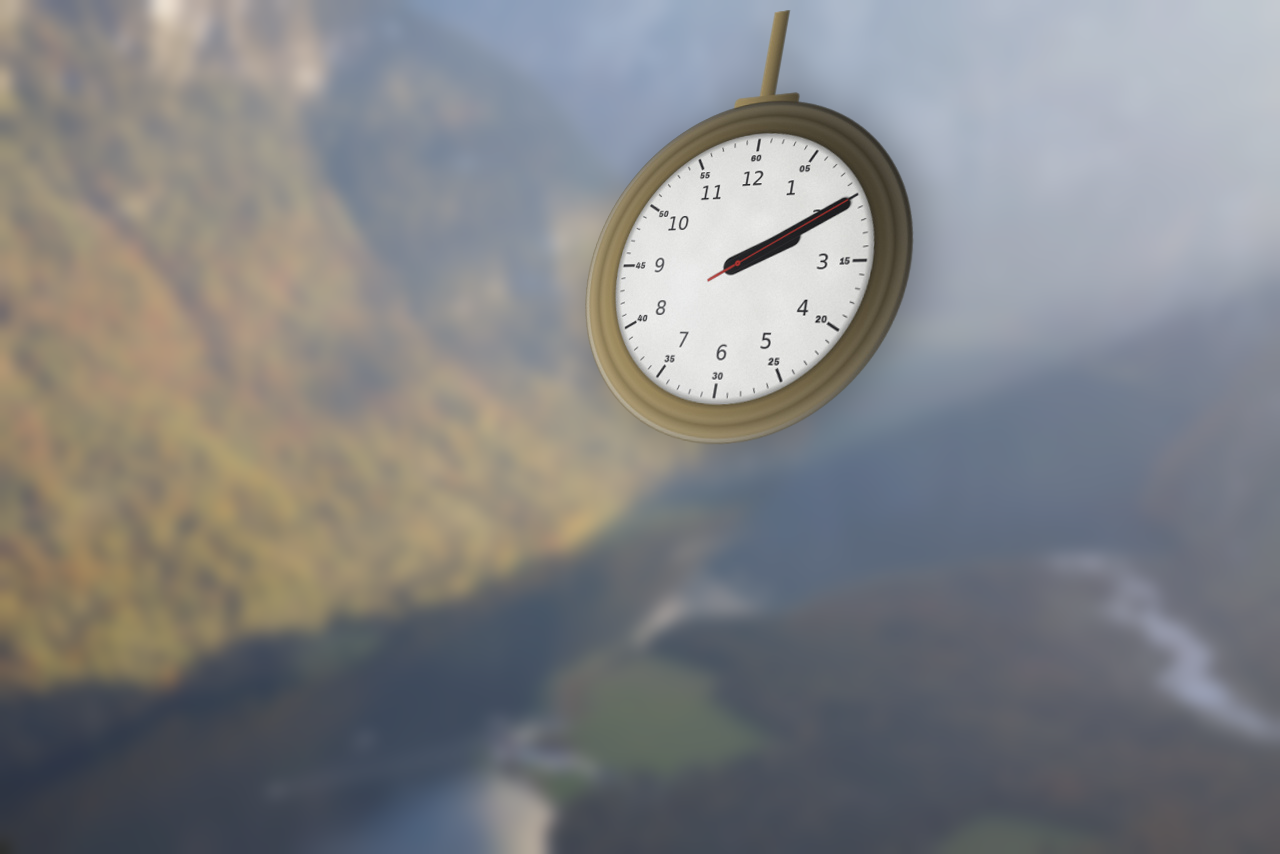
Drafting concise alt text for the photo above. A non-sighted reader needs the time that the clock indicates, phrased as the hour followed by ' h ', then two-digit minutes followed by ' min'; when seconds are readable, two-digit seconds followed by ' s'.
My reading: 2 h 10 min 10 s
